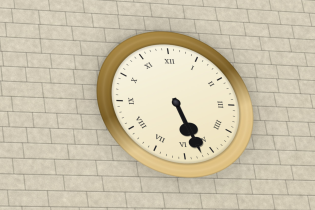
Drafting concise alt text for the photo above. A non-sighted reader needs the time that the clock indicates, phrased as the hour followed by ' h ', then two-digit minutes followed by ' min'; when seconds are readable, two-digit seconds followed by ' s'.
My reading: 5 h 27 min
